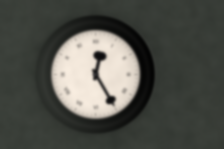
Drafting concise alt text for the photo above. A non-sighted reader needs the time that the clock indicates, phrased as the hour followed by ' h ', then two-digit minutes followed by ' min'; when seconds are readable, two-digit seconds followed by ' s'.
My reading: 12 h 25 min
